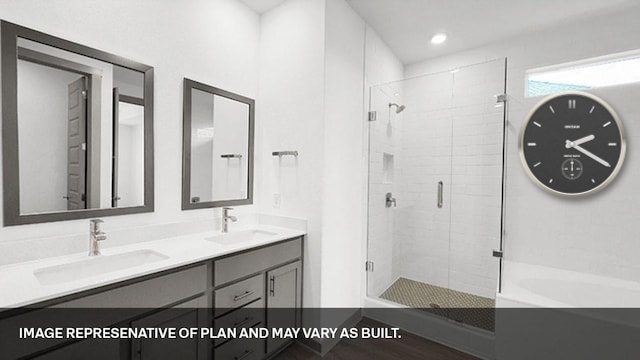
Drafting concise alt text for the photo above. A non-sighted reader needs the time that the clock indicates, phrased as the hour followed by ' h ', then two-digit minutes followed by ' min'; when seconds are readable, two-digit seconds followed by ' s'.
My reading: 2 h 20 min
